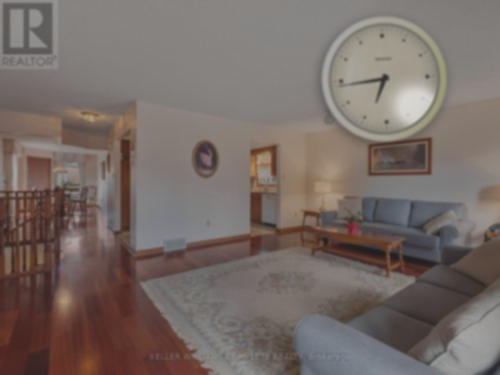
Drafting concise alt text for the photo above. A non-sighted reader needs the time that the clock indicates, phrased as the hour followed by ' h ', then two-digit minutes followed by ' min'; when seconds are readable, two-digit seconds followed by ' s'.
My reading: 6 h 44 min
